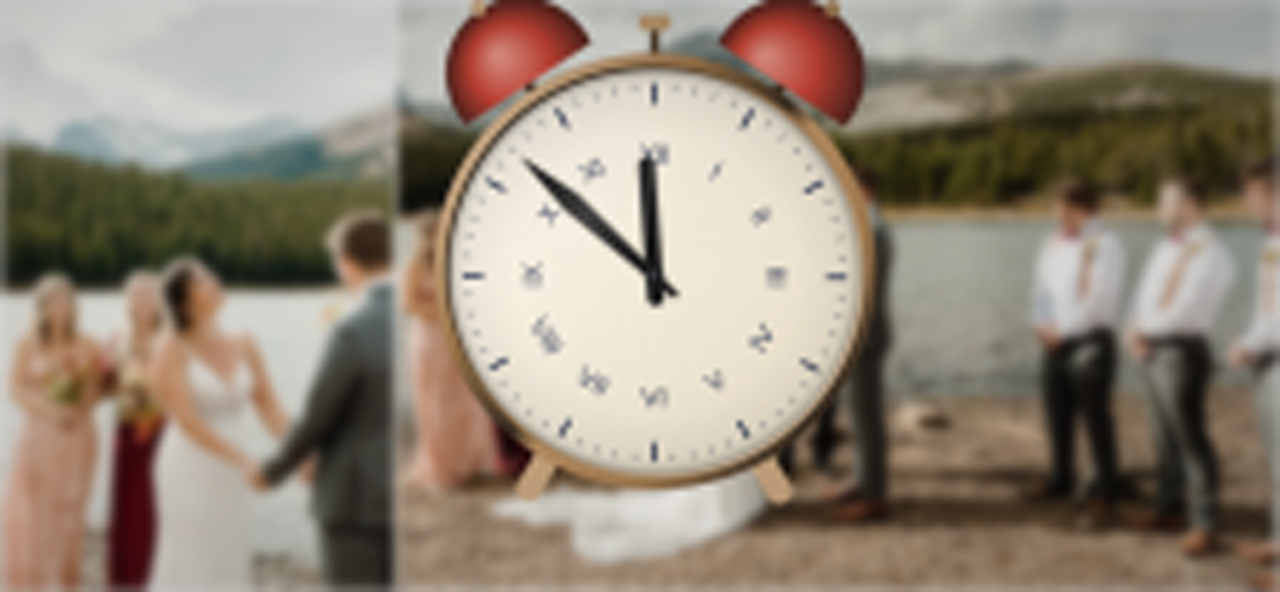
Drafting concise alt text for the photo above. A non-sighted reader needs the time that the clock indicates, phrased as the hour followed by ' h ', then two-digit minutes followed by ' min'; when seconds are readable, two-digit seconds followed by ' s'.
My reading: 11 h 52 min
